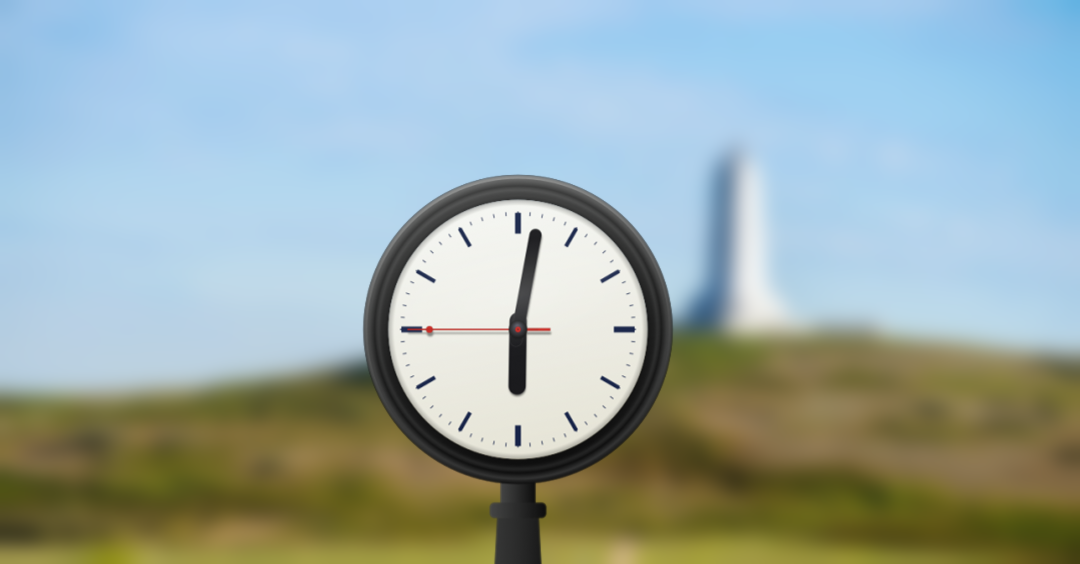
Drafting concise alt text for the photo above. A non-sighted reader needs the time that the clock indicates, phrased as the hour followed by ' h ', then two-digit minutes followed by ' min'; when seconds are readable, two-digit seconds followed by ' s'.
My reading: 6 h 01 min 45 s
